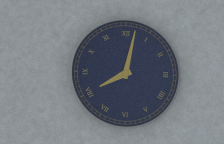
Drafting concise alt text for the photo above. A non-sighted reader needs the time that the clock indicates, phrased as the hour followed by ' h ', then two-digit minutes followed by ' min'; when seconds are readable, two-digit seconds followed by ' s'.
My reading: 8 h 02 min
